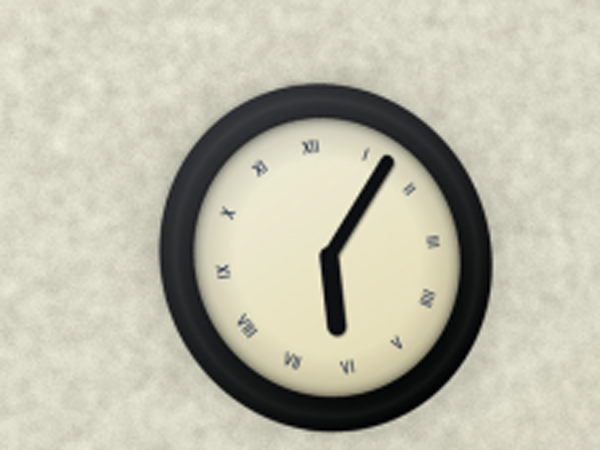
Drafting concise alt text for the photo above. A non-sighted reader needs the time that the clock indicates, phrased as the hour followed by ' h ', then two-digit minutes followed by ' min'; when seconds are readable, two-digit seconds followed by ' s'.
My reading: 6 h 07 min
